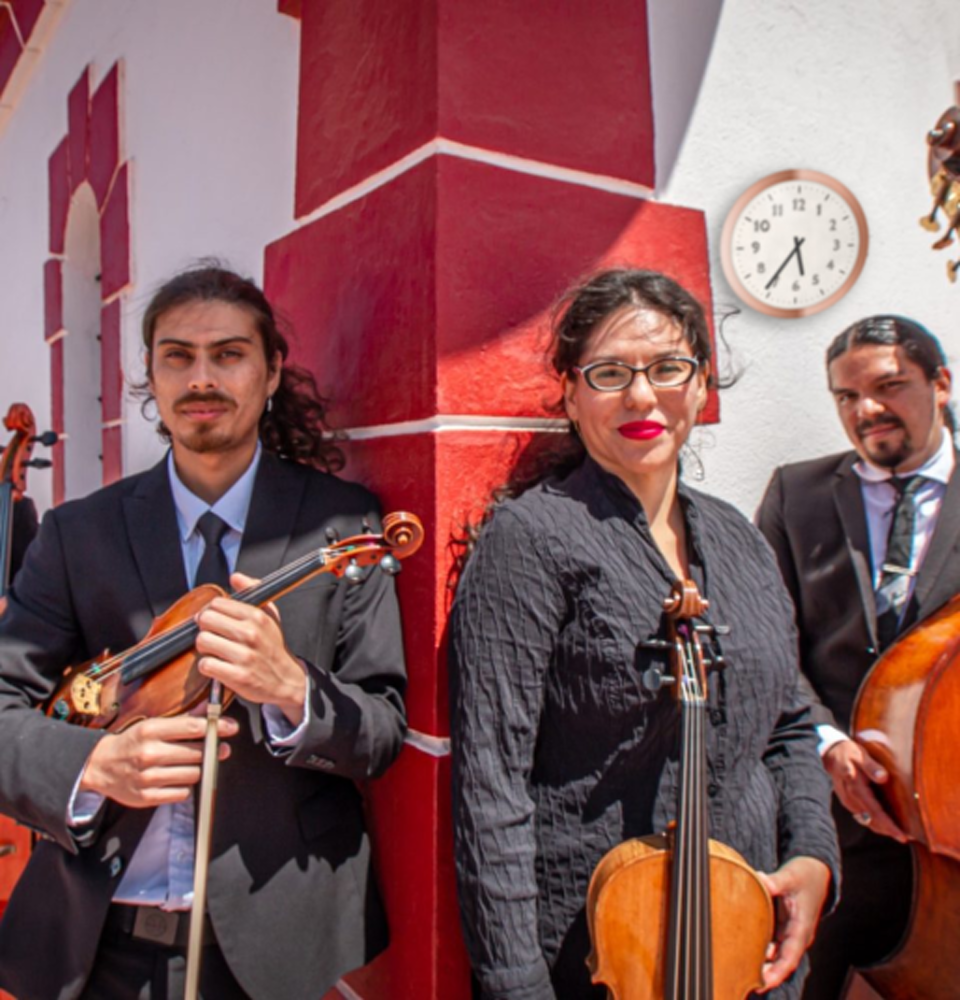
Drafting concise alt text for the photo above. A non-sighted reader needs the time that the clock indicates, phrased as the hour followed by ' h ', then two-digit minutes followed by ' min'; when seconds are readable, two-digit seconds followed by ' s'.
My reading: 5 h 36 min
